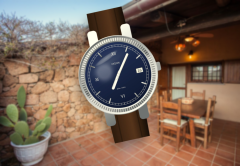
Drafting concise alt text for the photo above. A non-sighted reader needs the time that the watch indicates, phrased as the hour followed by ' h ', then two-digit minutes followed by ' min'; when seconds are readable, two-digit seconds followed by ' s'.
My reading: 7 h 06 min
